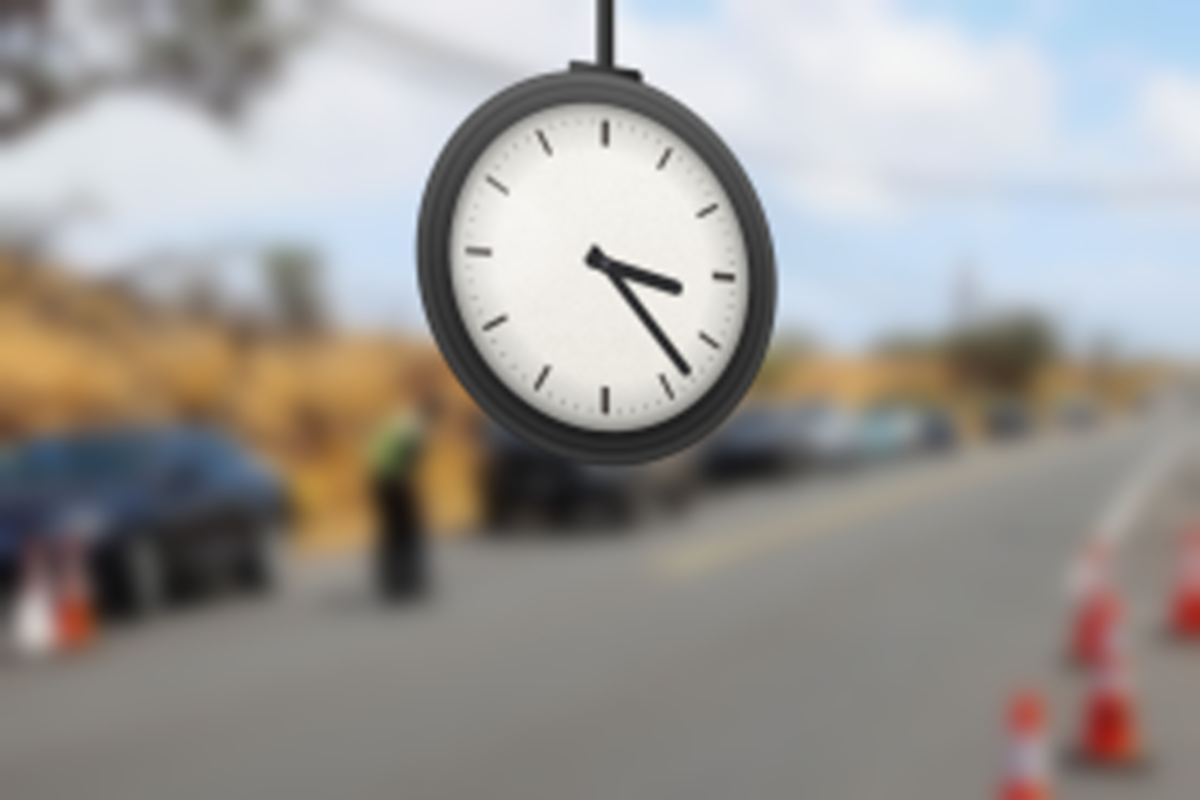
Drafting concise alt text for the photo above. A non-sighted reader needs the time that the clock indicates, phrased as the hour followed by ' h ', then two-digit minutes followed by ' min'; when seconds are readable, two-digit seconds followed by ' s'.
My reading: 3 h 23 min
